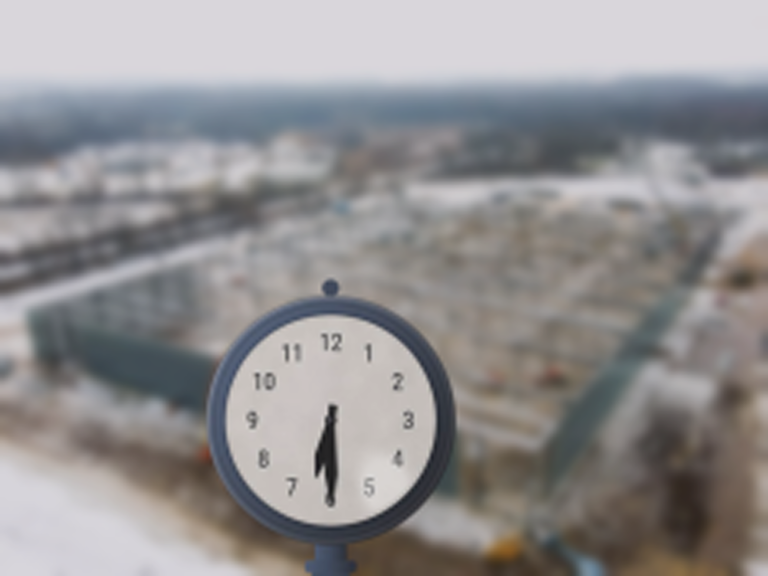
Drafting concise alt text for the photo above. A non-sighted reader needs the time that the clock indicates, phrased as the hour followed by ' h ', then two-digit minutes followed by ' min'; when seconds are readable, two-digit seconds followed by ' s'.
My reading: 6 h 30 min
